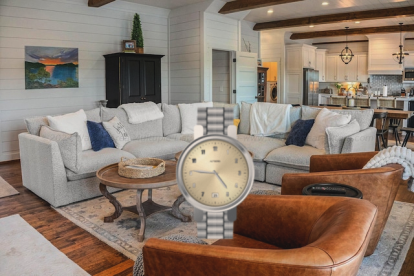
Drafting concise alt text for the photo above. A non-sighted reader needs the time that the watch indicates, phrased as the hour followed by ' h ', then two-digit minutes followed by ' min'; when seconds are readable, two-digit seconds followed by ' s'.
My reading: 4 h 46 min
